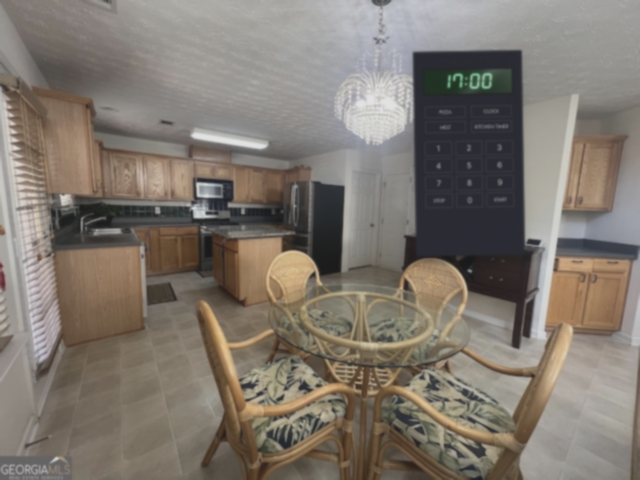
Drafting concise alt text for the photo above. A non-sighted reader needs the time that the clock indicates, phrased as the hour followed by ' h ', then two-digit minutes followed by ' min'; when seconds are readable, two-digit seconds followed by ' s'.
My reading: 17 h 00 min
